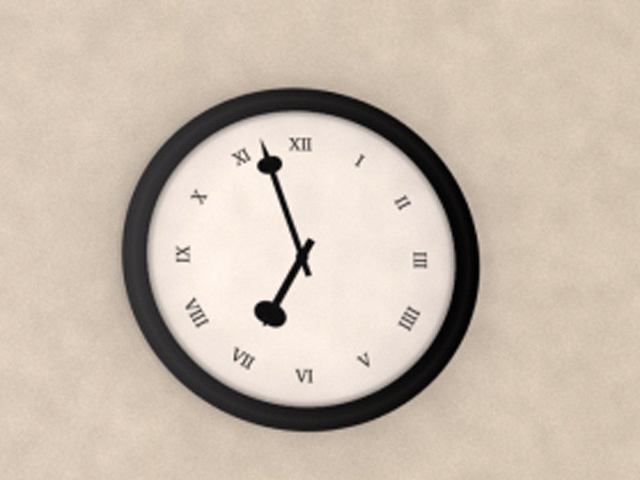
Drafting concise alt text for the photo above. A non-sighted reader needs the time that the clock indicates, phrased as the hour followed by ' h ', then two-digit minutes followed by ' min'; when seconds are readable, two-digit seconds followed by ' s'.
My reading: 6 h 57 min
